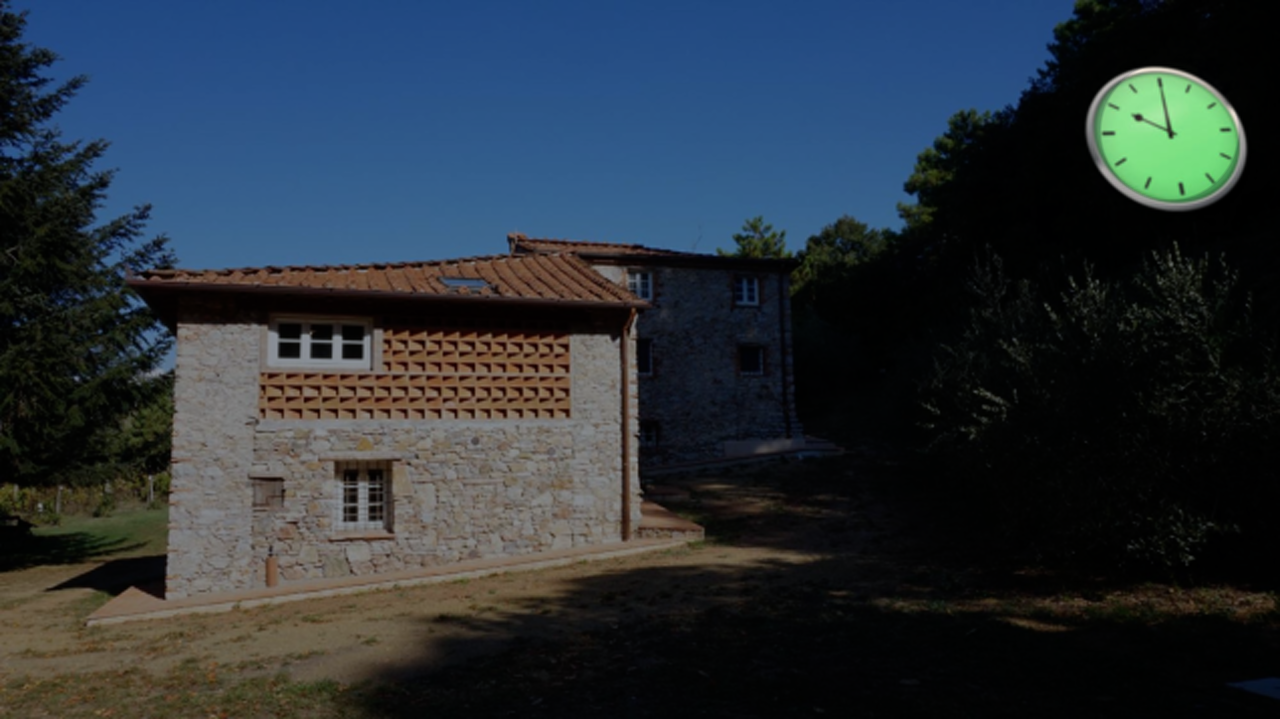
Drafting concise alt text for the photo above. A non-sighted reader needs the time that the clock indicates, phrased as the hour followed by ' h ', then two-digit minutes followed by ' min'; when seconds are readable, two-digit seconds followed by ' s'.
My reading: 10 h 00 min
